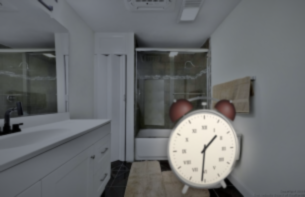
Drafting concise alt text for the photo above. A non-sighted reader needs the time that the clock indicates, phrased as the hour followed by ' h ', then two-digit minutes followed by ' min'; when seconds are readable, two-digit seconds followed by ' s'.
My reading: 1 h 31 min
